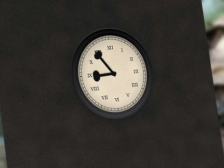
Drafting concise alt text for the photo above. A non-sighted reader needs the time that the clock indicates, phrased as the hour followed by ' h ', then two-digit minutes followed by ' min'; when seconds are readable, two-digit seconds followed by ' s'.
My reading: 8 h 54 min
